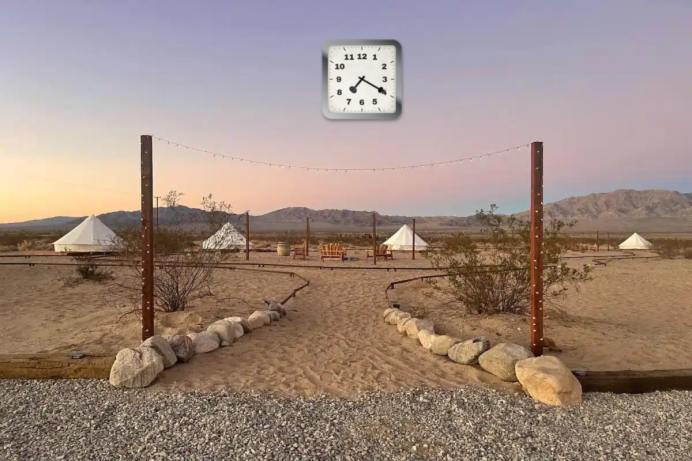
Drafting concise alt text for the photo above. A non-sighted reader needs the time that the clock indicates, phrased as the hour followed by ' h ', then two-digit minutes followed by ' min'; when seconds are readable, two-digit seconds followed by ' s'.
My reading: 7 h 20 min
